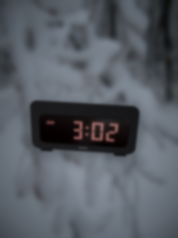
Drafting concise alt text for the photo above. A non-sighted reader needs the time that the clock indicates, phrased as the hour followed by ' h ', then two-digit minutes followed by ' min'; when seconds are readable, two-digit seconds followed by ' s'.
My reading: 3 h 02 min
